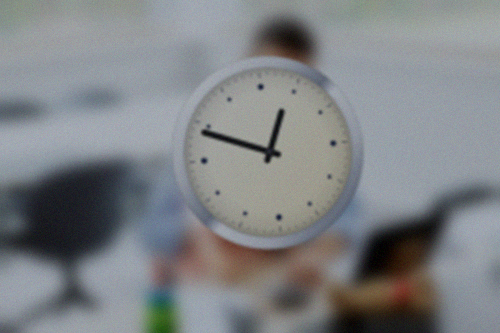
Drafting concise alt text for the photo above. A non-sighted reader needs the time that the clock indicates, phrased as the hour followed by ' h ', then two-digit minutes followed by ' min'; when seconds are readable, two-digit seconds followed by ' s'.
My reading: 12 h 49 min
